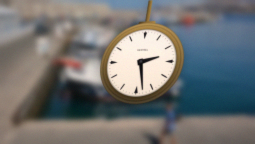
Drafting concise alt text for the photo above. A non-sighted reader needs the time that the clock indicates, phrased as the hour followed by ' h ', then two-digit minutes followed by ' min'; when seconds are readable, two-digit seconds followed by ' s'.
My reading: 2 h 28 min
